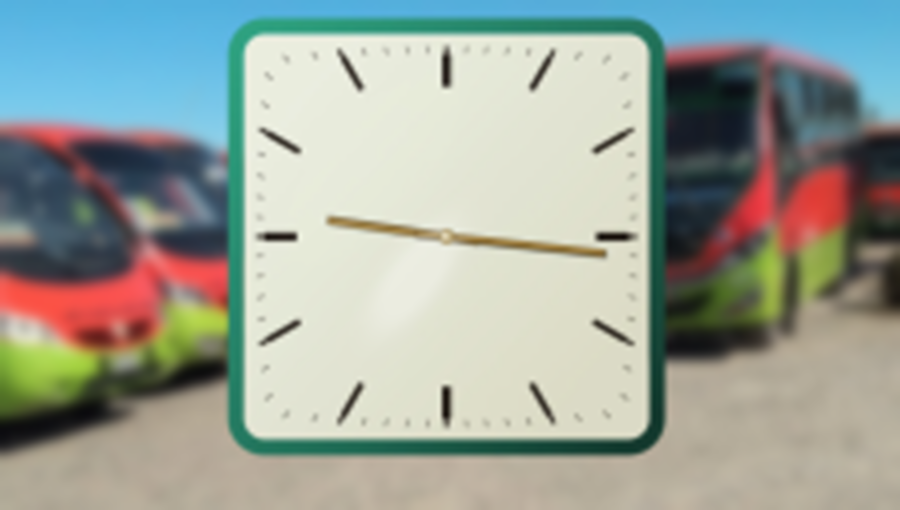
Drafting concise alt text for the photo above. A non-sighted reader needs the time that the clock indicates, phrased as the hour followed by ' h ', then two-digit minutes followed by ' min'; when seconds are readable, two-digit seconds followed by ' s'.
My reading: 9 h 16 min
